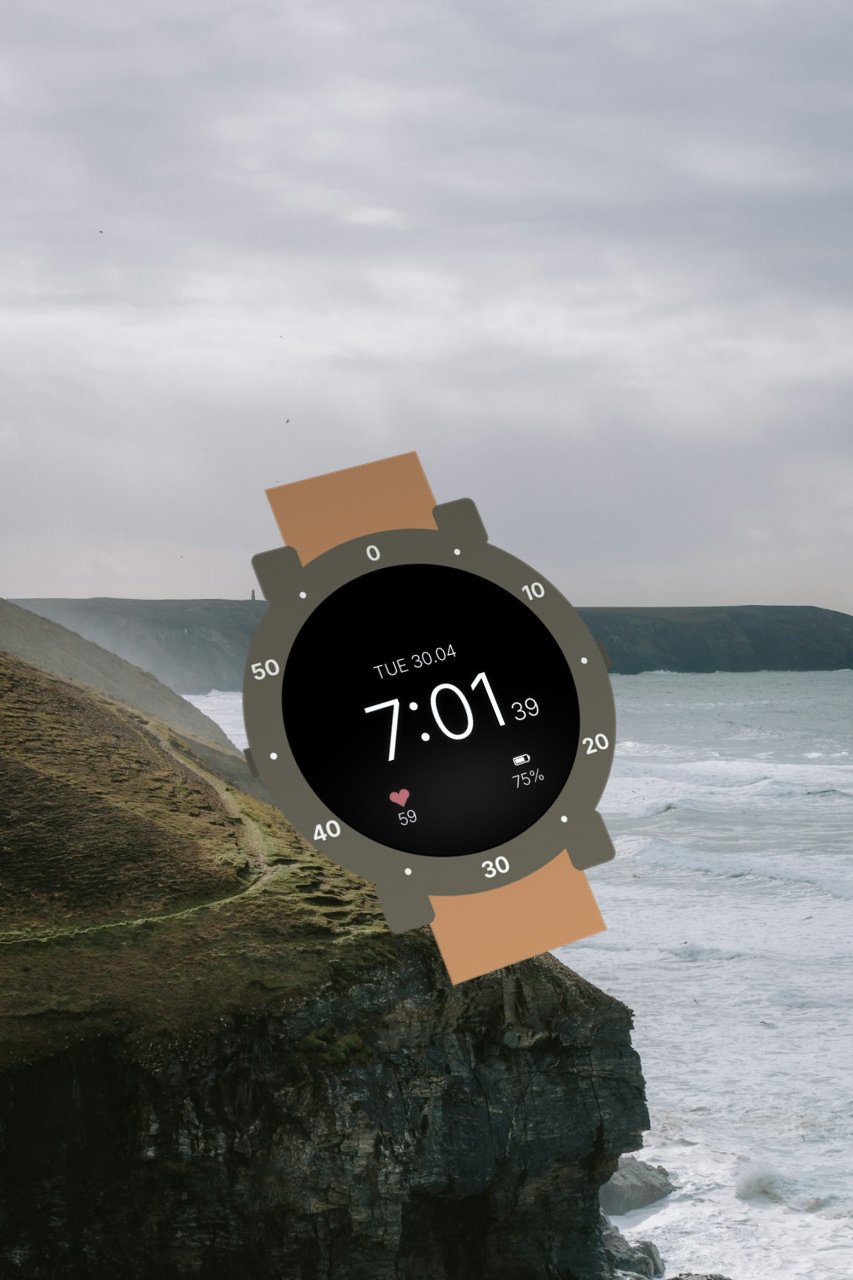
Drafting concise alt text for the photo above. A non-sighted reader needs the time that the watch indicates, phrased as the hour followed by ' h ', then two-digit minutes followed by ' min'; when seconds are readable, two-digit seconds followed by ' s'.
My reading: 7 h 01 min 39 s
